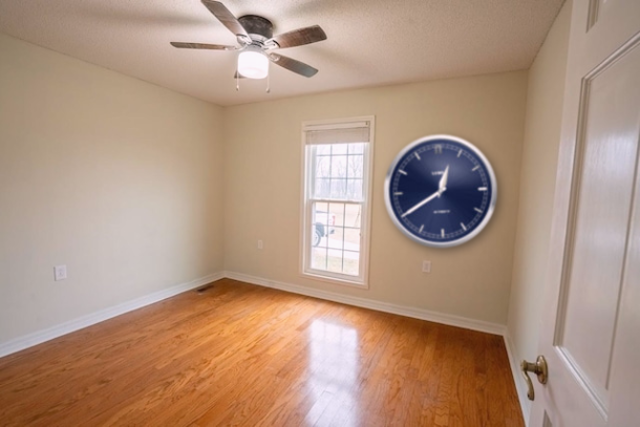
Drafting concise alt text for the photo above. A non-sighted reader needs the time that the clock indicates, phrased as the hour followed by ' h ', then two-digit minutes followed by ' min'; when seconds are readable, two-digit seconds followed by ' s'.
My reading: 12 h 40 min
